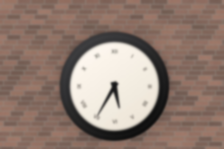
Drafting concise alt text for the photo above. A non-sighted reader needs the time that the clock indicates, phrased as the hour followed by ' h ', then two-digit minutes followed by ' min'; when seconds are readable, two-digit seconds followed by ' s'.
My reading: 5 h 35 min
